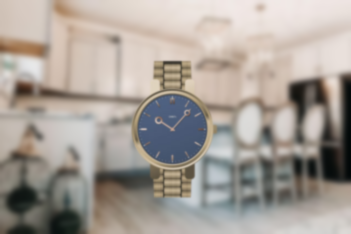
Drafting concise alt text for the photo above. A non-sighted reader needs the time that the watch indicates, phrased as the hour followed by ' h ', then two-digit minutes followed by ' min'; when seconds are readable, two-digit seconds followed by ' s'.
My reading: 10 h 07 min
